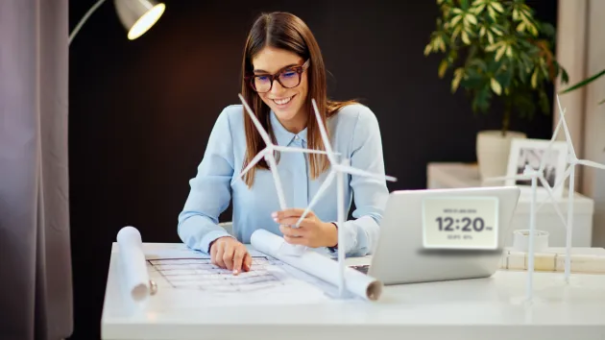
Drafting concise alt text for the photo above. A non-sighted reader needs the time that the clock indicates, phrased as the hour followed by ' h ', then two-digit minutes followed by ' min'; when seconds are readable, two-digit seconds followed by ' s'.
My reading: 12 h 20 min
